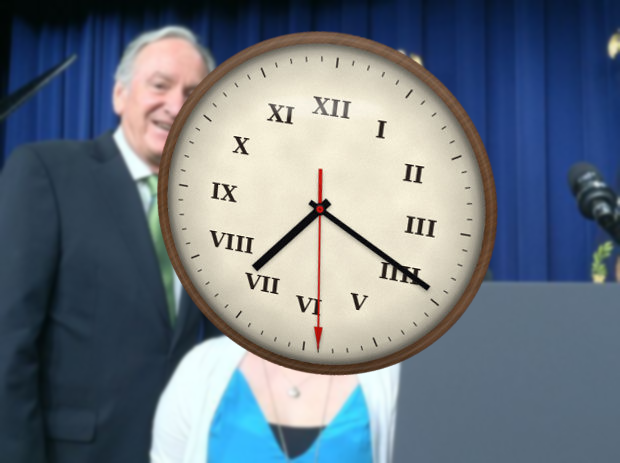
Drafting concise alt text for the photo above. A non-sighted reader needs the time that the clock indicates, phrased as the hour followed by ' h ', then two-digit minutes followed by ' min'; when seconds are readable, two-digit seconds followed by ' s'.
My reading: 7 h 19 min 29 s
